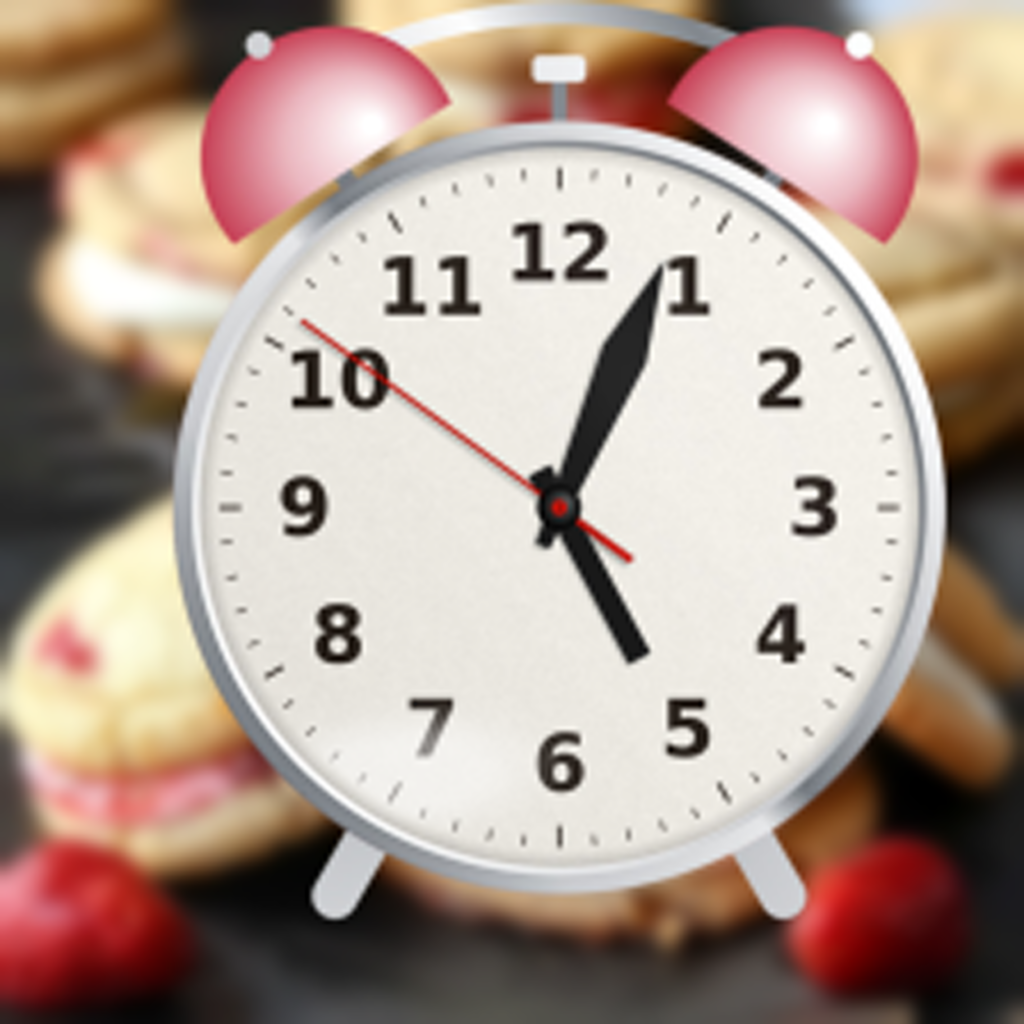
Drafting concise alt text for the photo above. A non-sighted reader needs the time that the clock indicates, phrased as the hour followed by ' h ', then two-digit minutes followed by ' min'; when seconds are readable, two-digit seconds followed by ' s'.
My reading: 5 h 03 min 51 s
